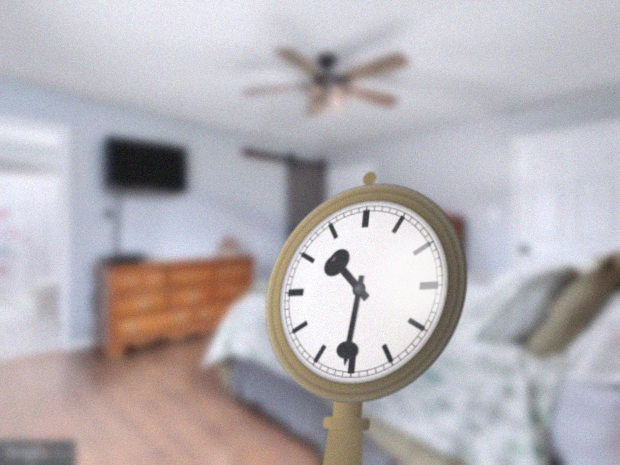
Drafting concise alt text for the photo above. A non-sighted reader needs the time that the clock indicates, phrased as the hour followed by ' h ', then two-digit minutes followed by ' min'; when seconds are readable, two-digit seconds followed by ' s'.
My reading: 10 h 31 min
